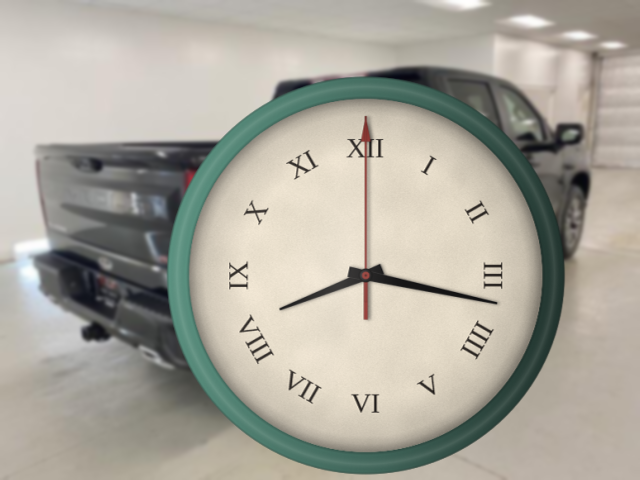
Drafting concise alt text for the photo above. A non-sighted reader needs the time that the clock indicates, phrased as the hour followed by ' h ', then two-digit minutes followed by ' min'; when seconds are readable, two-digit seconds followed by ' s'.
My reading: 8 h 17 min 00 s
